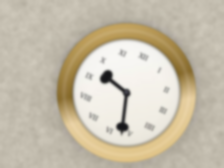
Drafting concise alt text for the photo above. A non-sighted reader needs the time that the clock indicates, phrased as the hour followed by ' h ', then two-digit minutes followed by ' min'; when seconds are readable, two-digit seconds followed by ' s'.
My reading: 9 h 27 min
